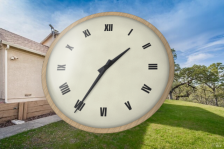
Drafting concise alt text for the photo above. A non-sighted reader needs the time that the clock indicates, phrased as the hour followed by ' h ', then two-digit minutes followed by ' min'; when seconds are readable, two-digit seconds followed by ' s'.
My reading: 1 h 35 min
